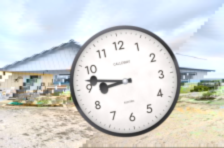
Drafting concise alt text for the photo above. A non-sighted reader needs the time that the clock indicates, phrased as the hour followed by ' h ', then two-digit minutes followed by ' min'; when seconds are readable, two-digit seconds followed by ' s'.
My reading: 8 h 47 min
